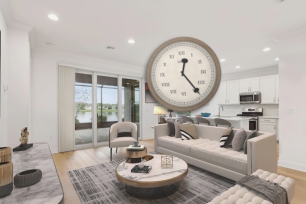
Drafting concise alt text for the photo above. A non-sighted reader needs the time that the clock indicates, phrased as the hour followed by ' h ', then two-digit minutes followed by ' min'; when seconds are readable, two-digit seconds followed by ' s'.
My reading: 12 h 24 min
